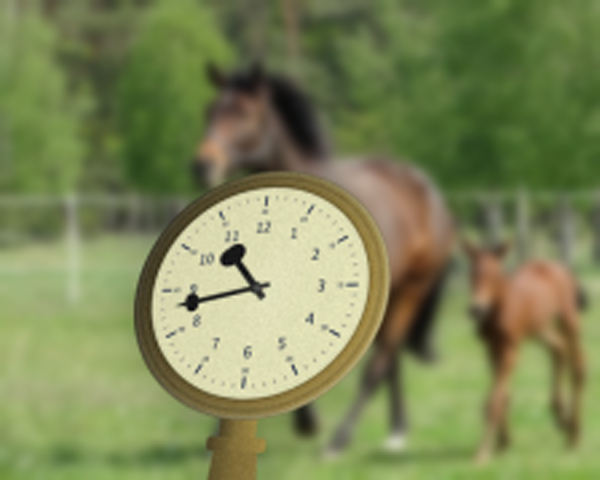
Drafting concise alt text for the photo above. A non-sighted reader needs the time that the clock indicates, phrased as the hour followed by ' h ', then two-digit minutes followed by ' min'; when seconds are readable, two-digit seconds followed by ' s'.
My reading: 10 h 43 min
